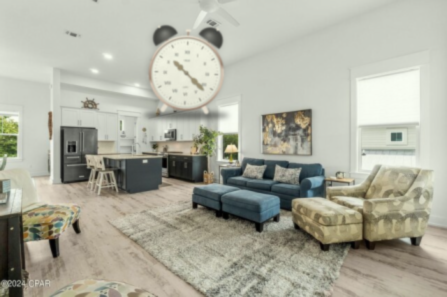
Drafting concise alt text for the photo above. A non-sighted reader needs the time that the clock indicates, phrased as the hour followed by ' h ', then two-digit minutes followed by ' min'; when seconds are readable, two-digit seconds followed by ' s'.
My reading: 10 h 22 min
